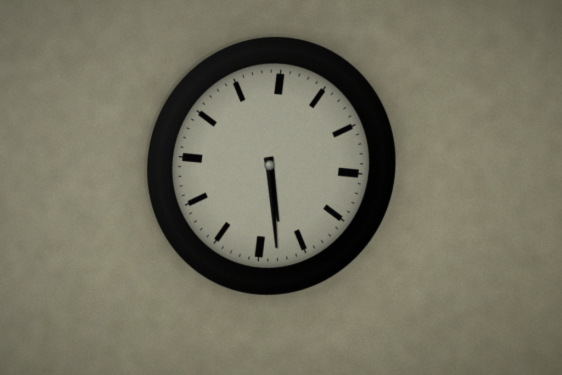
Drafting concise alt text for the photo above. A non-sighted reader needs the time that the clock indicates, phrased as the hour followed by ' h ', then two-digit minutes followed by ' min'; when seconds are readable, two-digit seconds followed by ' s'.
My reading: 5 h 28 min
